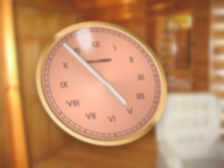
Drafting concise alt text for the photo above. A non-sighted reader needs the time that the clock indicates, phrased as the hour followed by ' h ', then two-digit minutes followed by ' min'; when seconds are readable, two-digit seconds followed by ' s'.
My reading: 4 h 54 min
